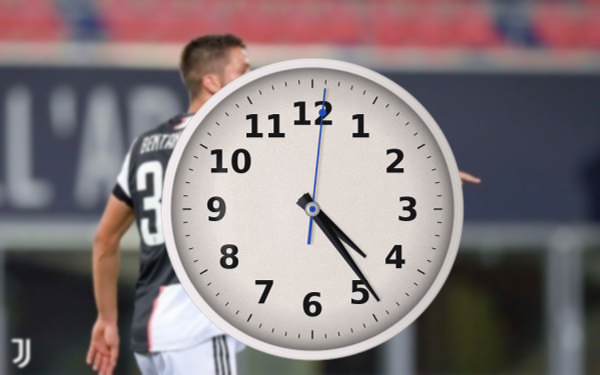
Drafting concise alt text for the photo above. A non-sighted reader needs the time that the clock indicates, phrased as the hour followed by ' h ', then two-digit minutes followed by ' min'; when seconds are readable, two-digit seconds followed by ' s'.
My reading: 4 h 24 min 01 s
